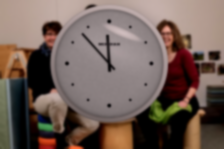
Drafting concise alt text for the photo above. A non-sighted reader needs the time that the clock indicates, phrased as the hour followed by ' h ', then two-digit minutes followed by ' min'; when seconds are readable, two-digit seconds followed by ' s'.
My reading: 11 h 53 min
